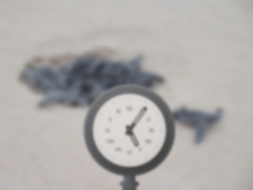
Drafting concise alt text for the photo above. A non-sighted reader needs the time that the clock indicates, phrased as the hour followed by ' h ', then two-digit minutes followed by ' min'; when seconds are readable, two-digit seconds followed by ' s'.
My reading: 5 h 06 min
